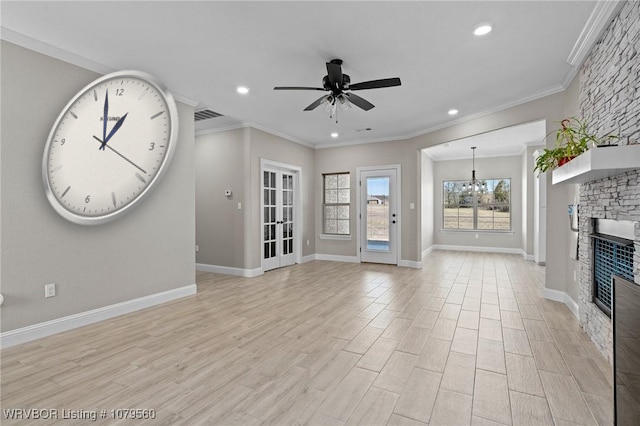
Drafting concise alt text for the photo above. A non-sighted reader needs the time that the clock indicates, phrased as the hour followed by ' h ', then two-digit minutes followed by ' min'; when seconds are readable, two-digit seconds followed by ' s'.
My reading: 12 h 57 min 19 s
